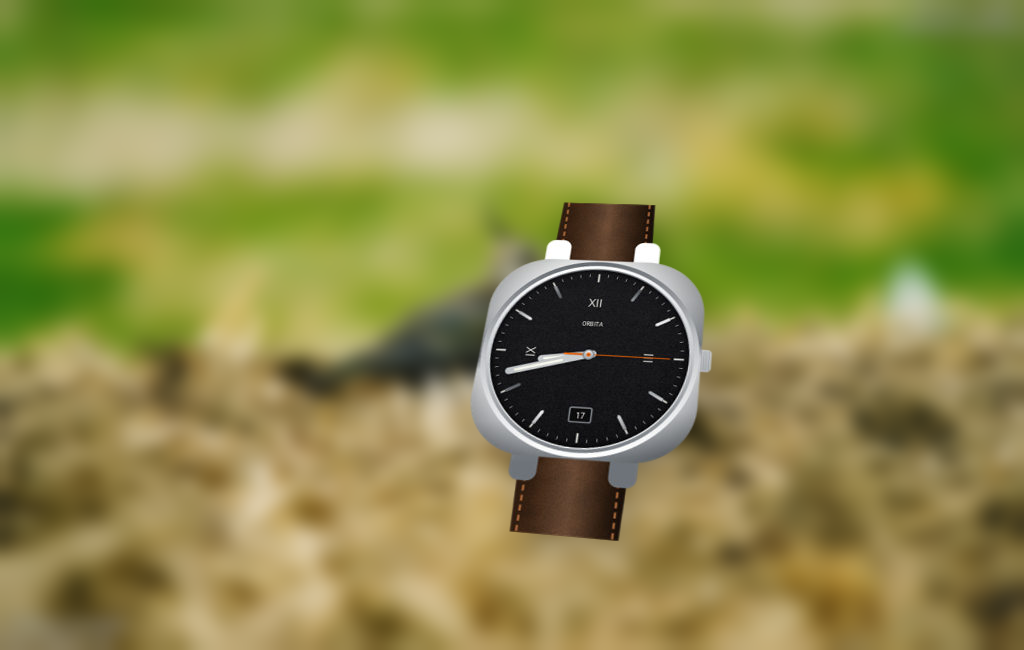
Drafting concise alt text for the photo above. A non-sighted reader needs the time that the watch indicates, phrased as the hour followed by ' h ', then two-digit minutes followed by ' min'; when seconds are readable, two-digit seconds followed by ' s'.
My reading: 8 h 42 min 15 s
